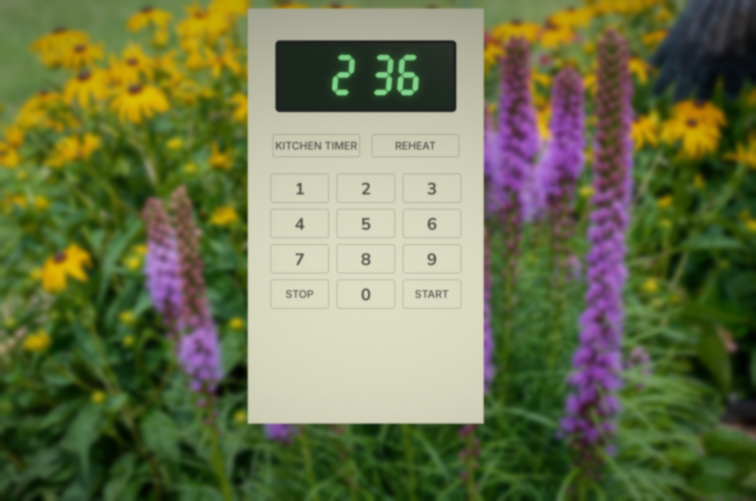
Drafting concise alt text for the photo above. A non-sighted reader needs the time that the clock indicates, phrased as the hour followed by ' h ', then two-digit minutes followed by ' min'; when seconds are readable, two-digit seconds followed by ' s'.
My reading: 2 h 36 min
